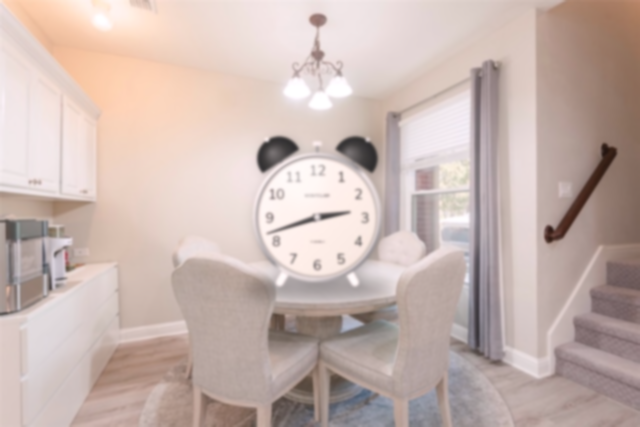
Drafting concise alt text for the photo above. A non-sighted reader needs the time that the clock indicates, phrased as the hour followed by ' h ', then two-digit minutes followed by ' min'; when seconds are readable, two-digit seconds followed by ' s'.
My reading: 2 h 42 min
